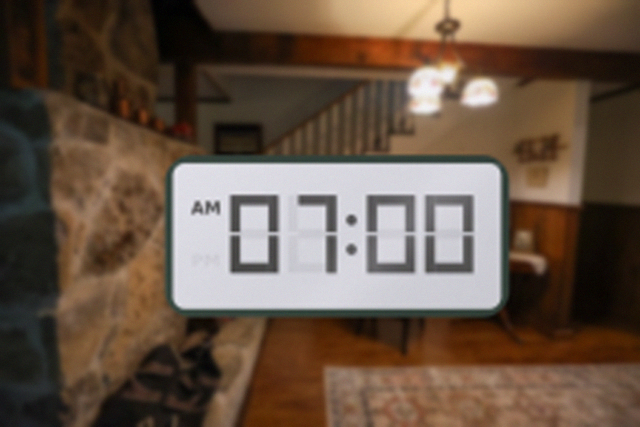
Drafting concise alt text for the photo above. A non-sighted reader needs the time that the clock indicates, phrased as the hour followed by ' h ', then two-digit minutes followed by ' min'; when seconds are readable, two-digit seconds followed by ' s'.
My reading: 7 h 00 min
